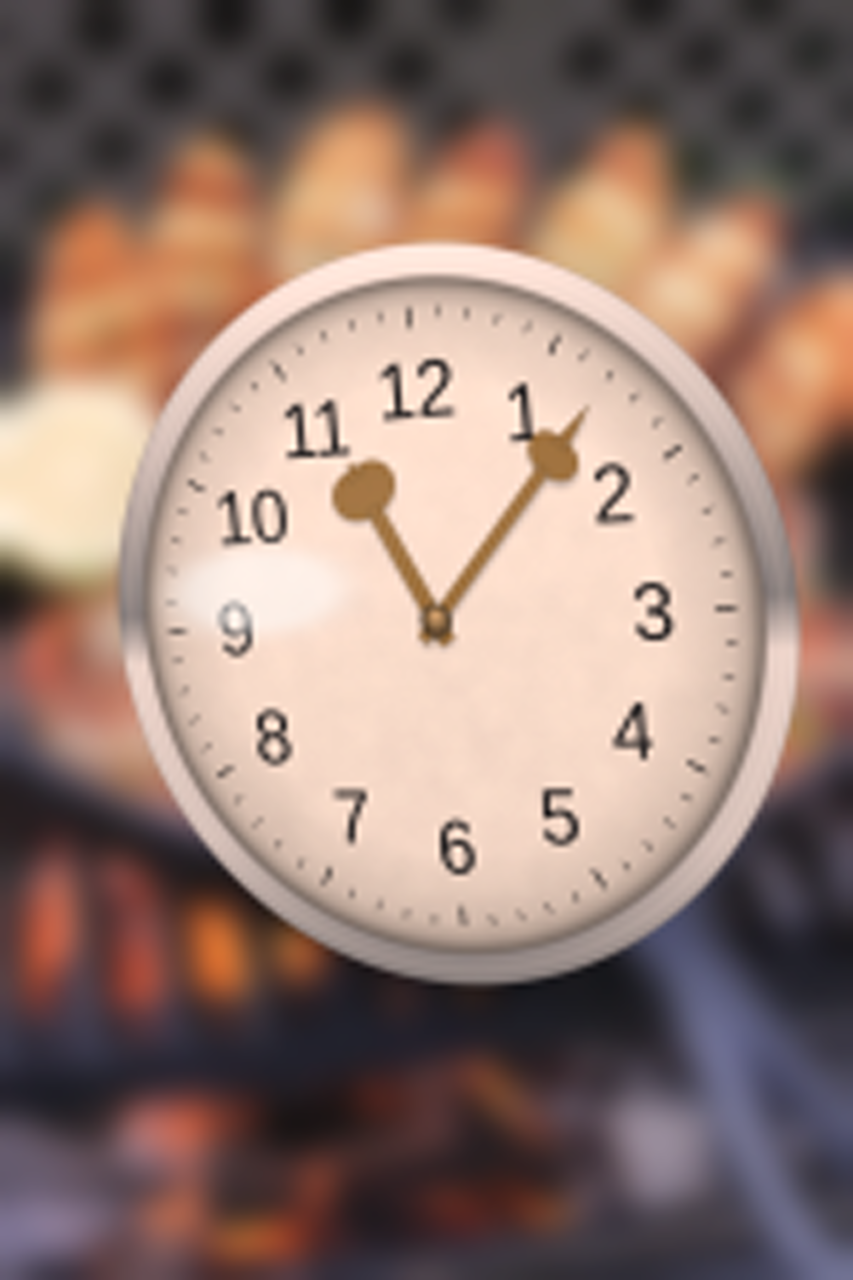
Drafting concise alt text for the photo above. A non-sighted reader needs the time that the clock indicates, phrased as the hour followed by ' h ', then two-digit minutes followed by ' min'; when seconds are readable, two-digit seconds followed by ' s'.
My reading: 11 h 07 min
